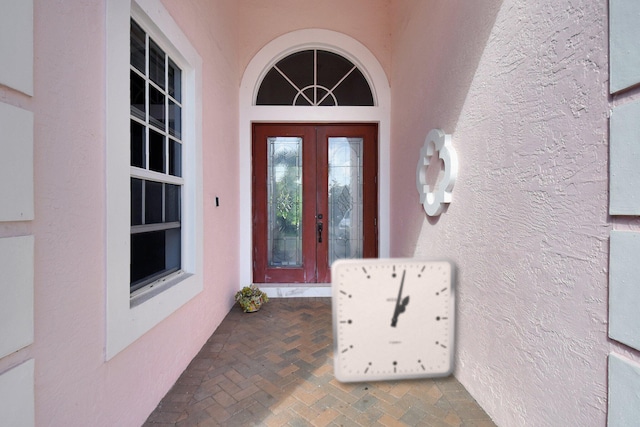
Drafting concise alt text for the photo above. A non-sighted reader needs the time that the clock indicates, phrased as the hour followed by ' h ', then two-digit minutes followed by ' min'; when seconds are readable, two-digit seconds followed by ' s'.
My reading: 1 h 02 min
